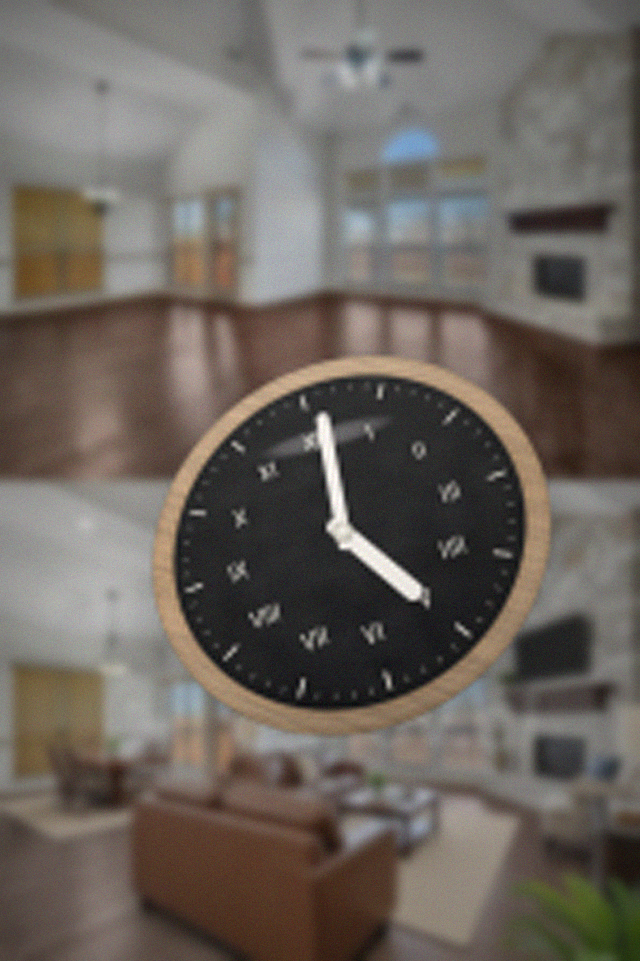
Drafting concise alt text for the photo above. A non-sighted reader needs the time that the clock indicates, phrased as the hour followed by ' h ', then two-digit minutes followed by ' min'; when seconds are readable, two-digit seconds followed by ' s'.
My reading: 5 h 01 min
